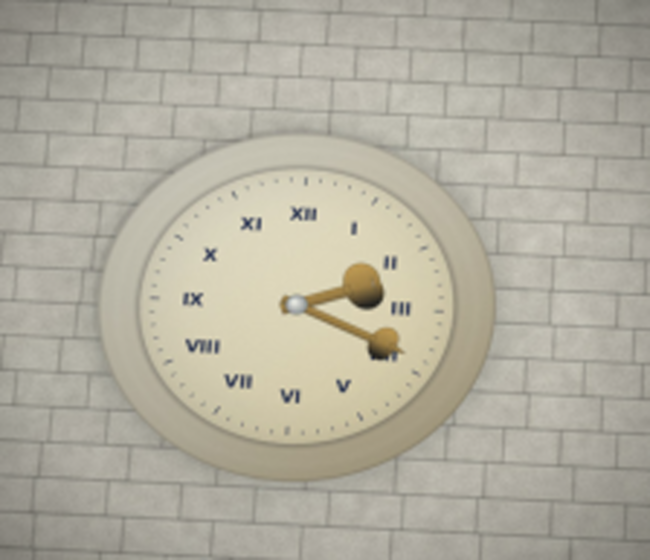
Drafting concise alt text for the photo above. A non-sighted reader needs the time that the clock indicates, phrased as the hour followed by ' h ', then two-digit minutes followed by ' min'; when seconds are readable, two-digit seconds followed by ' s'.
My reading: 2 h 19 min
